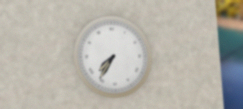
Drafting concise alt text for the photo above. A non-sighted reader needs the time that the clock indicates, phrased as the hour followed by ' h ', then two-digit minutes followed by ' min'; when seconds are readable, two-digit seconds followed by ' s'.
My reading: 7 h 36 min
